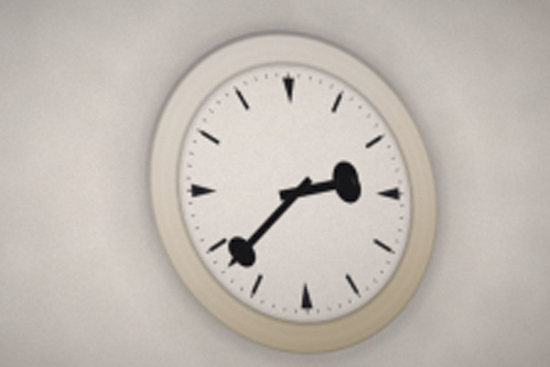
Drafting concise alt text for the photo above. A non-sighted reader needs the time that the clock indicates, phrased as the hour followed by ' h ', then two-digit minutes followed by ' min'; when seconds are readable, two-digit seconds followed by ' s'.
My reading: 2 h 38 min
